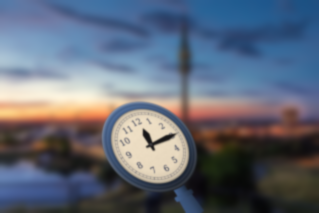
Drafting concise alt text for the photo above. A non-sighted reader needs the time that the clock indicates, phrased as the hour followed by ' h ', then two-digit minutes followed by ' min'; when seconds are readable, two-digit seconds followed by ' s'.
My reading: 12 h 15 min
